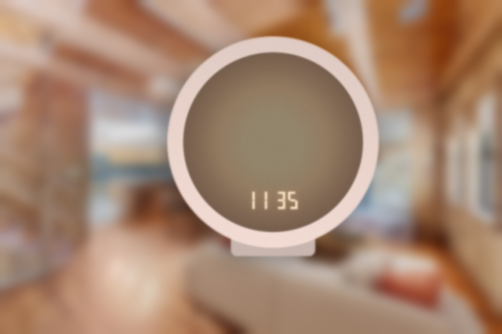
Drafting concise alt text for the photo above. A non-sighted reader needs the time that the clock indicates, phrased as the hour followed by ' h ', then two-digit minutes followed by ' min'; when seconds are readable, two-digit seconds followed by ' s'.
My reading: 11 h 35 min
